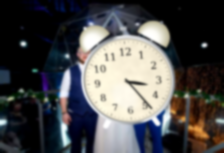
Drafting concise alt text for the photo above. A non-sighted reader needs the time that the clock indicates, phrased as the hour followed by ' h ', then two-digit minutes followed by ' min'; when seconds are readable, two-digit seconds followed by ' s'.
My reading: 3 h 24 min
